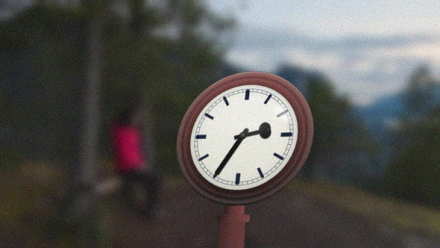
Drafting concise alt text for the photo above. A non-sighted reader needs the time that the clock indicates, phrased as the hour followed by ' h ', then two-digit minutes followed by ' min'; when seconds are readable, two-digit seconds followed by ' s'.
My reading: 2 h 35 min
